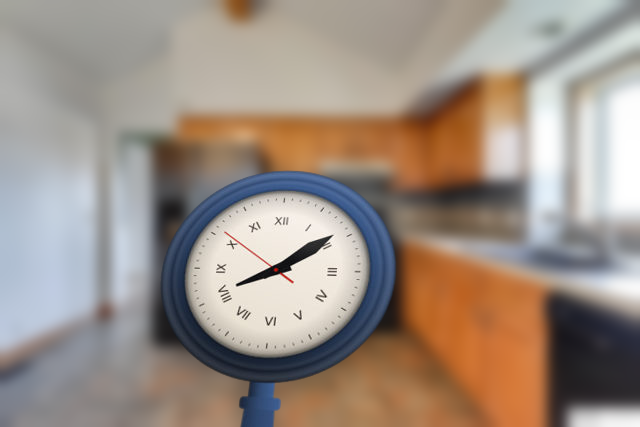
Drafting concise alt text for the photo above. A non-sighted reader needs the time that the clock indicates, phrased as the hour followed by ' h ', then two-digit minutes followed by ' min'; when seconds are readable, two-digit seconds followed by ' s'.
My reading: 8 h 08 min 51 s
